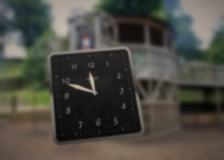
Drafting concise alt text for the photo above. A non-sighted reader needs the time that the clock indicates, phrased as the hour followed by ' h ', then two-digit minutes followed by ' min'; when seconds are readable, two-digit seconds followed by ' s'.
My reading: 11 h 49 min
